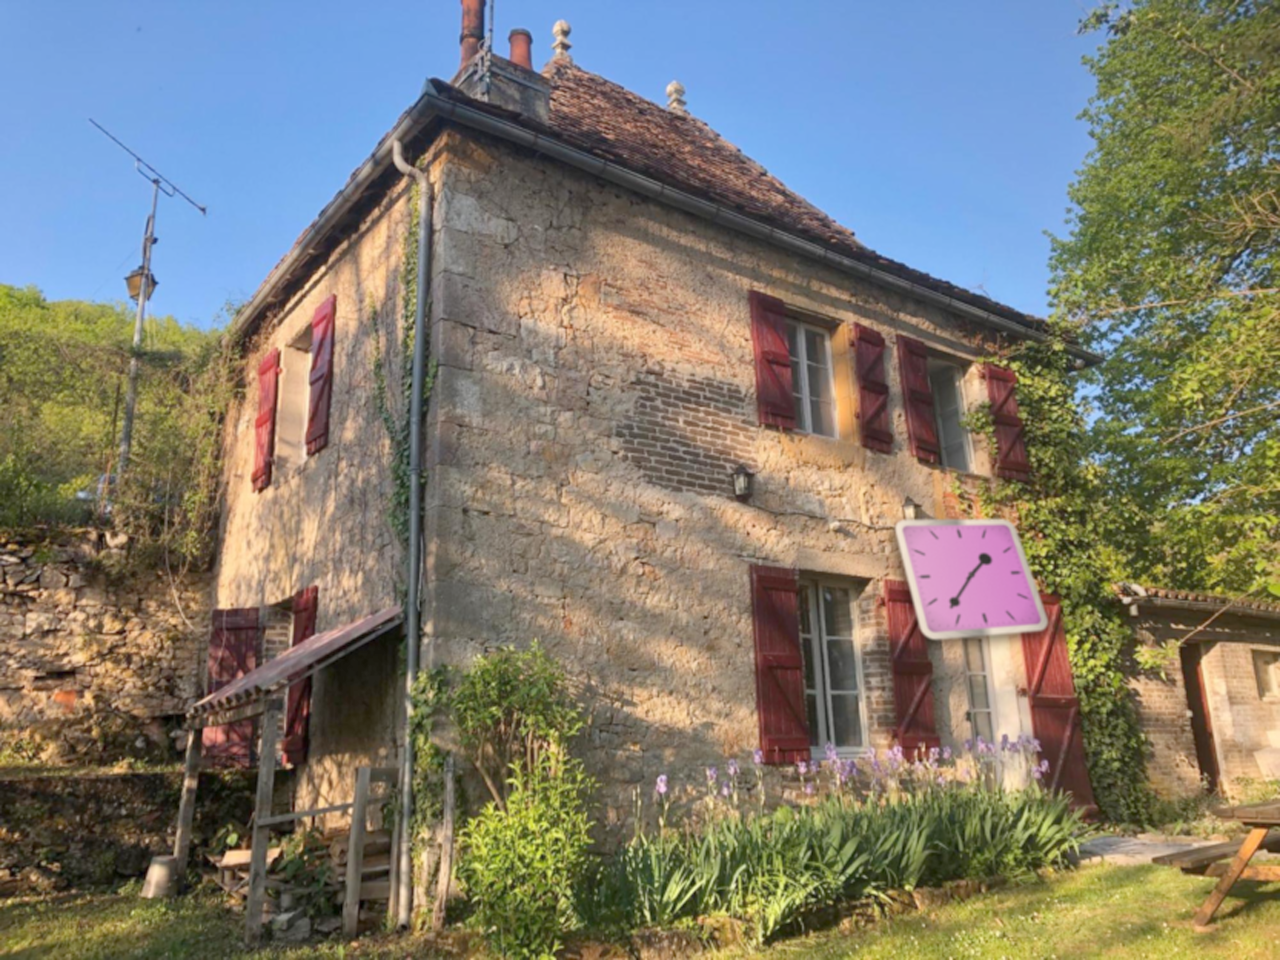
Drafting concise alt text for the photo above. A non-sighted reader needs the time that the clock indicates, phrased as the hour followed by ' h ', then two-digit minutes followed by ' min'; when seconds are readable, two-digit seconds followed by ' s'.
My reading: 1 h 37 min
